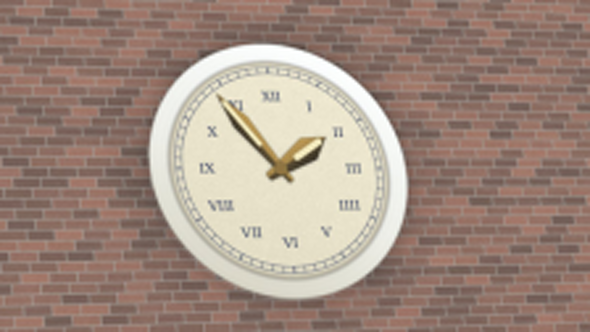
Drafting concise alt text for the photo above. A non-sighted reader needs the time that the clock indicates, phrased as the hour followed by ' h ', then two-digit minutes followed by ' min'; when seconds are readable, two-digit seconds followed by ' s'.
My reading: 1 h 54 min
